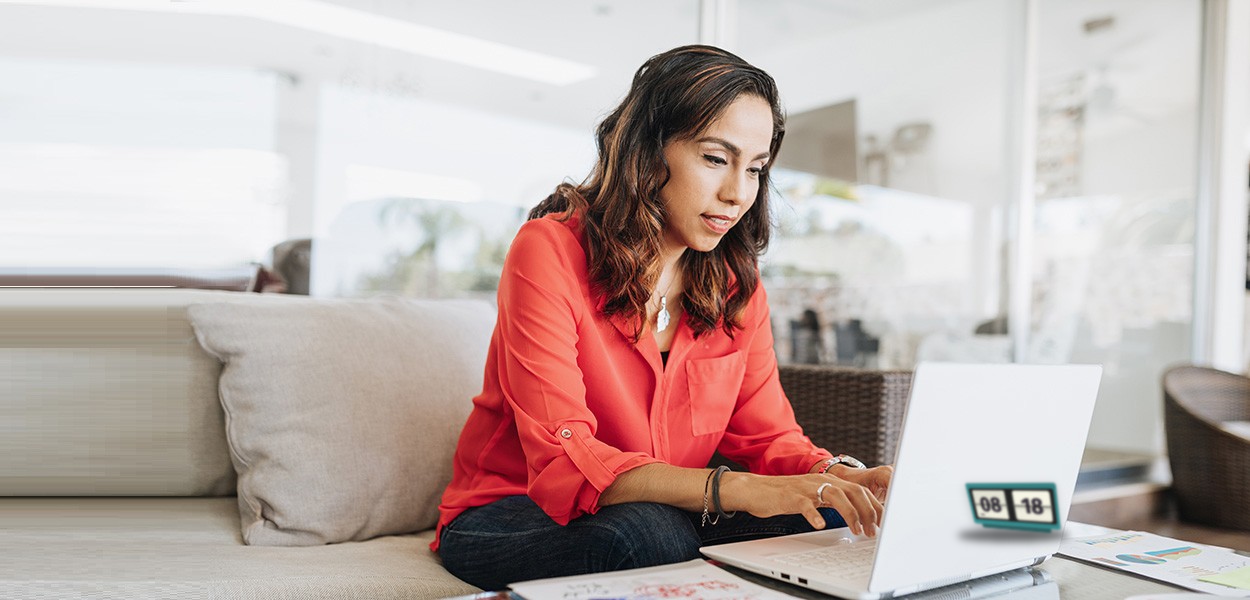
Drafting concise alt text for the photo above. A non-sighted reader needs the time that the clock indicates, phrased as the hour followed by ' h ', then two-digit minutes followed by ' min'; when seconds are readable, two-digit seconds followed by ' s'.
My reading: 8 h 18 min
